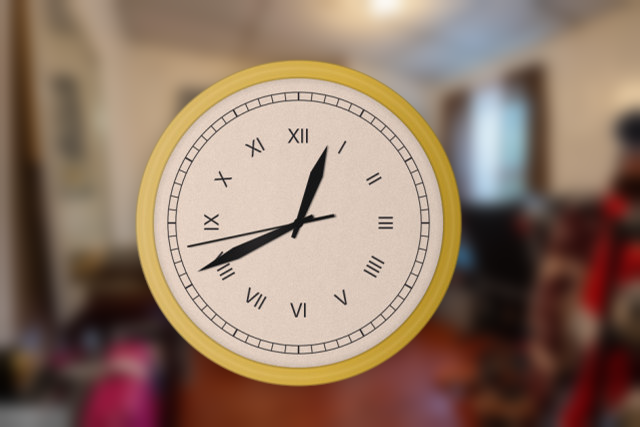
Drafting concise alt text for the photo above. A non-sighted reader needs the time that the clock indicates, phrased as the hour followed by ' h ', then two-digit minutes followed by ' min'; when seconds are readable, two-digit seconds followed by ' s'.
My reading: 12 h 40 min 43 s
